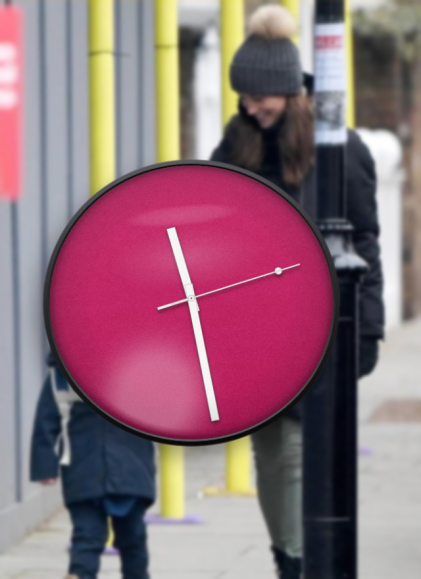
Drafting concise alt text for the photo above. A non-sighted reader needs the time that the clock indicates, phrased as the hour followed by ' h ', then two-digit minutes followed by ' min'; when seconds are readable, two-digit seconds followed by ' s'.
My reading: 11 h 28 min 12 s
